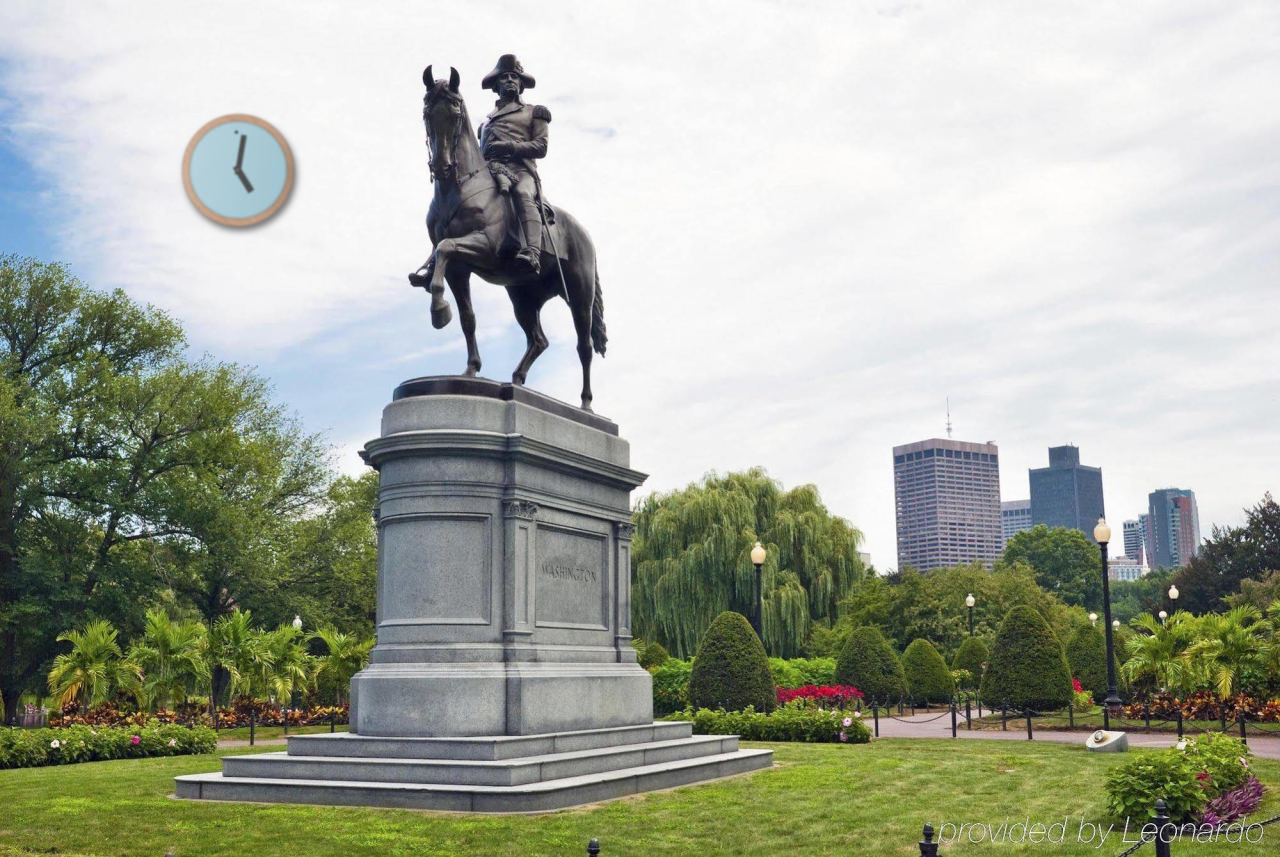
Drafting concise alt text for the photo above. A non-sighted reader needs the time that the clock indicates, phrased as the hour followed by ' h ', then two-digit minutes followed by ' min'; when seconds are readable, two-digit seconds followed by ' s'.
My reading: 5 h 02 min
